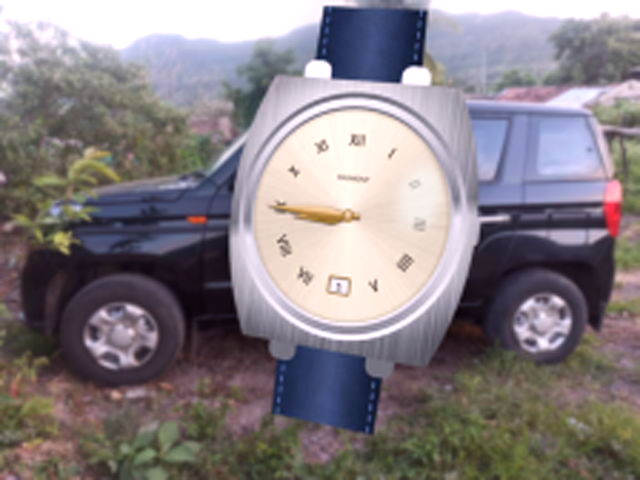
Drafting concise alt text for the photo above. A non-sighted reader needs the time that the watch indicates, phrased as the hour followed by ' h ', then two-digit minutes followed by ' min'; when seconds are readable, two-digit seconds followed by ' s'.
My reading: 8 h 45 min
